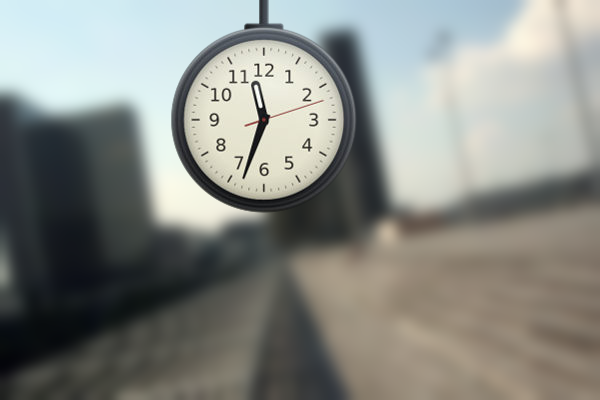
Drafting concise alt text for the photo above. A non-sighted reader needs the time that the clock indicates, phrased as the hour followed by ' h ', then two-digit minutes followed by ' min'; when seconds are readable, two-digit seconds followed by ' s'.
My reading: 11 h 33 min 12 s
